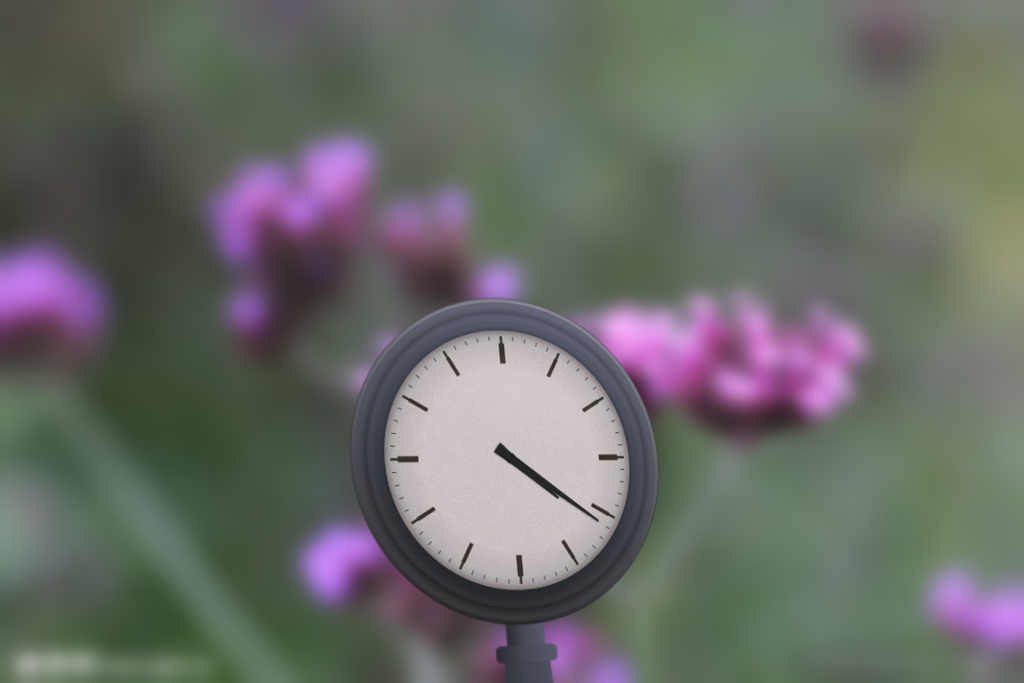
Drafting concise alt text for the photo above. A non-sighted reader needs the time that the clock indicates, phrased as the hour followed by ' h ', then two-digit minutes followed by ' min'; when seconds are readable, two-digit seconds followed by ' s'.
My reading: 4 h 21 min
